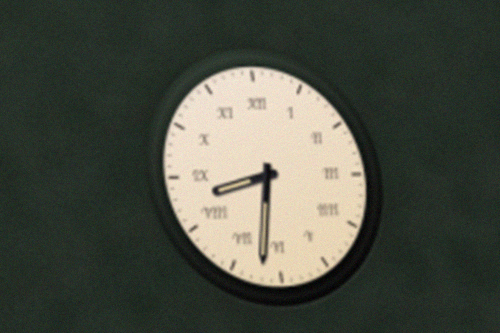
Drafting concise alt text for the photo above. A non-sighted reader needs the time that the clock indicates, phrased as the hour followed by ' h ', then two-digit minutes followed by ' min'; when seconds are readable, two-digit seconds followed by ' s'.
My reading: 8 h 32 min
